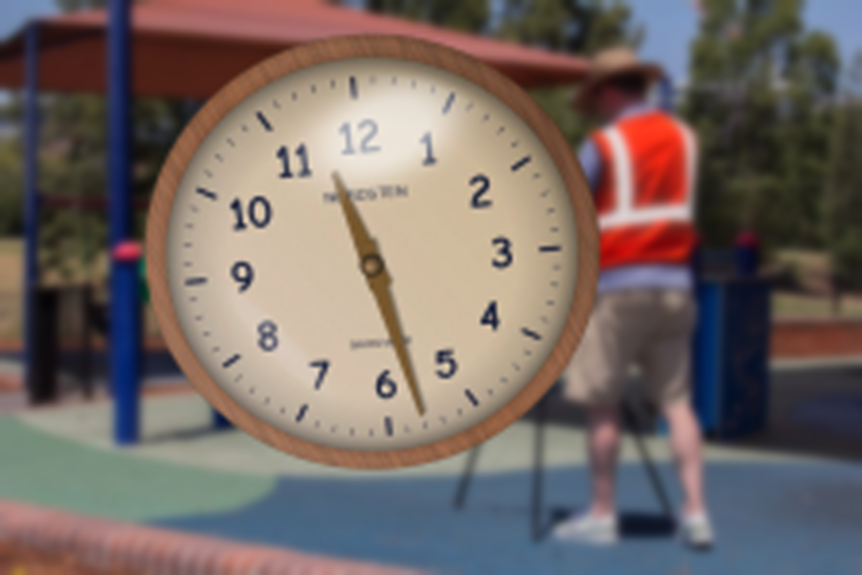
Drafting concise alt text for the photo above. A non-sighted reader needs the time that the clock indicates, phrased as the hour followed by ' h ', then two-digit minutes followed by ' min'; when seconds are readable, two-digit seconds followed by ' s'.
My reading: 11 h 28 min
